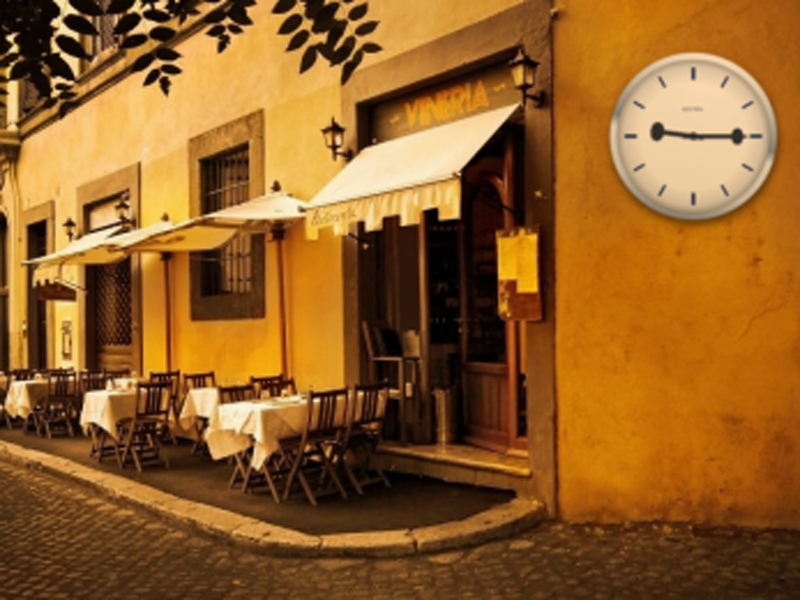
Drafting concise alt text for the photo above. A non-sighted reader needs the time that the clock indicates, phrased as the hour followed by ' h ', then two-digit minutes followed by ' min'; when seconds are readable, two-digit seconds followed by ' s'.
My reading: 9 h 15 min
